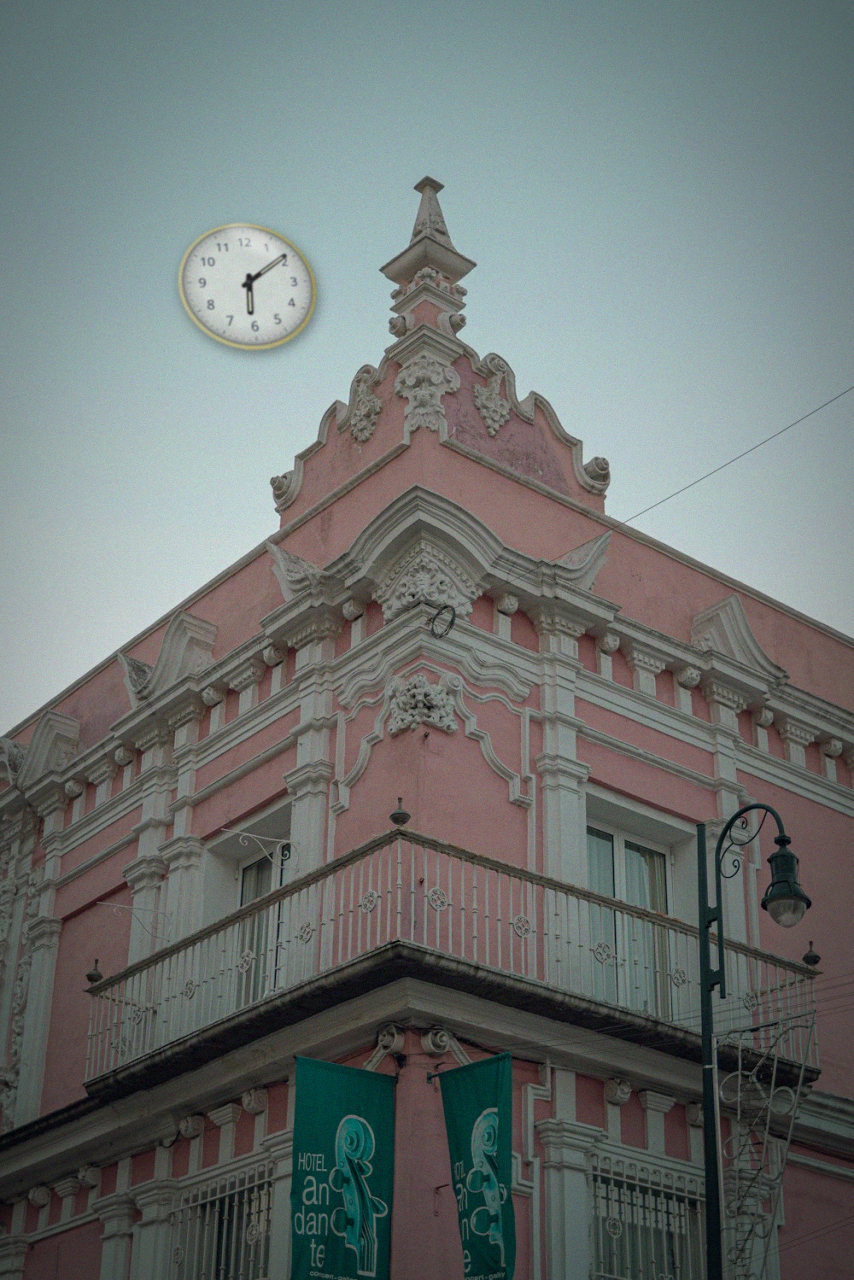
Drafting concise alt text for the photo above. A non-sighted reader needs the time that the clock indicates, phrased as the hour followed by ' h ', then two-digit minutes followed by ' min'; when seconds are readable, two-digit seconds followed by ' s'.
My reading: 6 h 09 min
